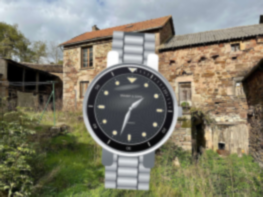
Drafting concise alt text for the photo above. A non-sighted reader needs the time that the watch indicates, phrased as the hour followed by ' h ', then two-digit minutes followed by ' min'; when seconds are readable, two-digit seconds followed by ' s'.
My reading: 1 h 33 min
